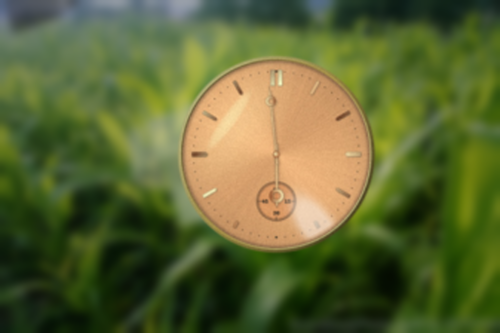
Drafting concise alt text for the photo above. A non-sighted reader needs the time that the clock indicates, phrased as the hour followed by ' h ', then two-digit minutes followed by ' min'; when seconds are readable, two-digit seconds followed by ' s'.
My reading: 5 h 59 min
